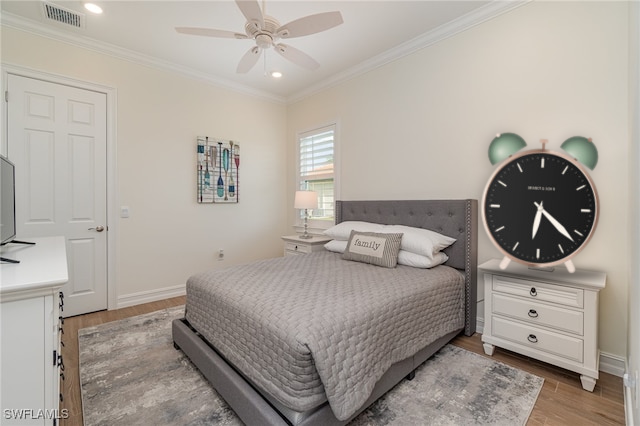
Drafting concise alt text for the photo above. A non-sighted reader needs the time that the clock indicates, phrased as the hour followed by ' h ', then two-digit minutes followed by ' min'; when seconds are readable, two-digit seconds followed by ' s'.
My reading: 6 h 22 min
